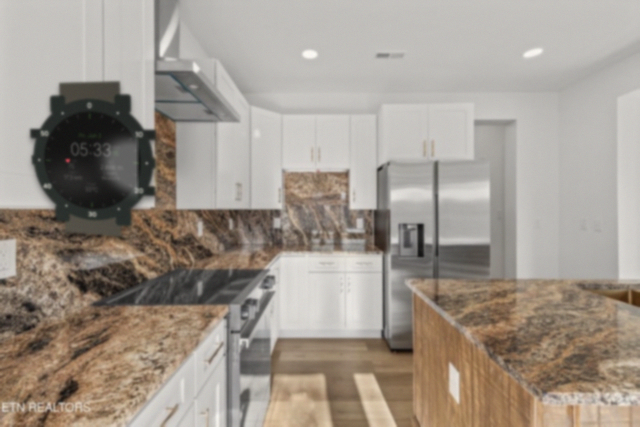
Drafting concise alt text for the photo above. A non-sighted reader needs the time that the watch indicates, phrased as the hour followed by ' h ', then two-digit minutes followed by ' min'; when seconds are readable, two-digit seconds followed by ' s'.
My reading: 5 h 33 min
